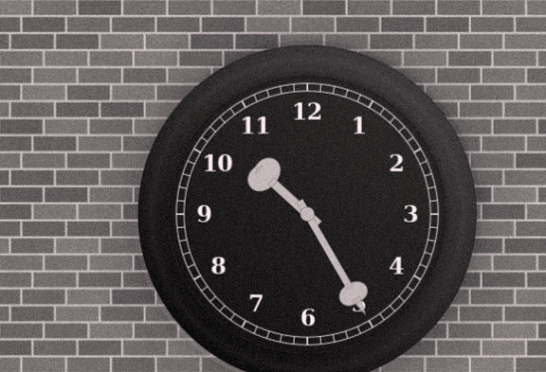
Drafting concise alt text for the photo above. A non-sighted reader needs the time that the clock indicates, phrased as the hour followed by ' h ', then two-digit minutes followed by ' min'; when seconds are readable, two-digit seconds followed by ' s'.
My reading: 10 h 25 min
